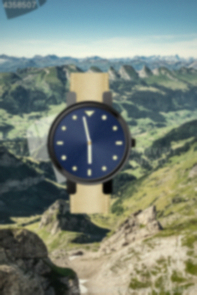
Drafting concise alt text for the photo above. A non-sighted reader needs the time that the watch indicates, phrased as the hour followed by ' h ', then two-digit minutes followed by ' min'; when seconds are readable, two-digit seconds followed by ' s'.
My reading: 5 h 58 min
